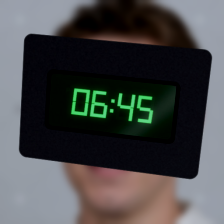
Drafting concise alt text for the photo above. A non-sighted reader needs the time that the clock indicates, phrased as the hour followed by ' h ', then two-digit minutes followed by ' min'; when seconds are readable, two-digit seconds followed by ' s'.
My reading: 6 h 45 min
